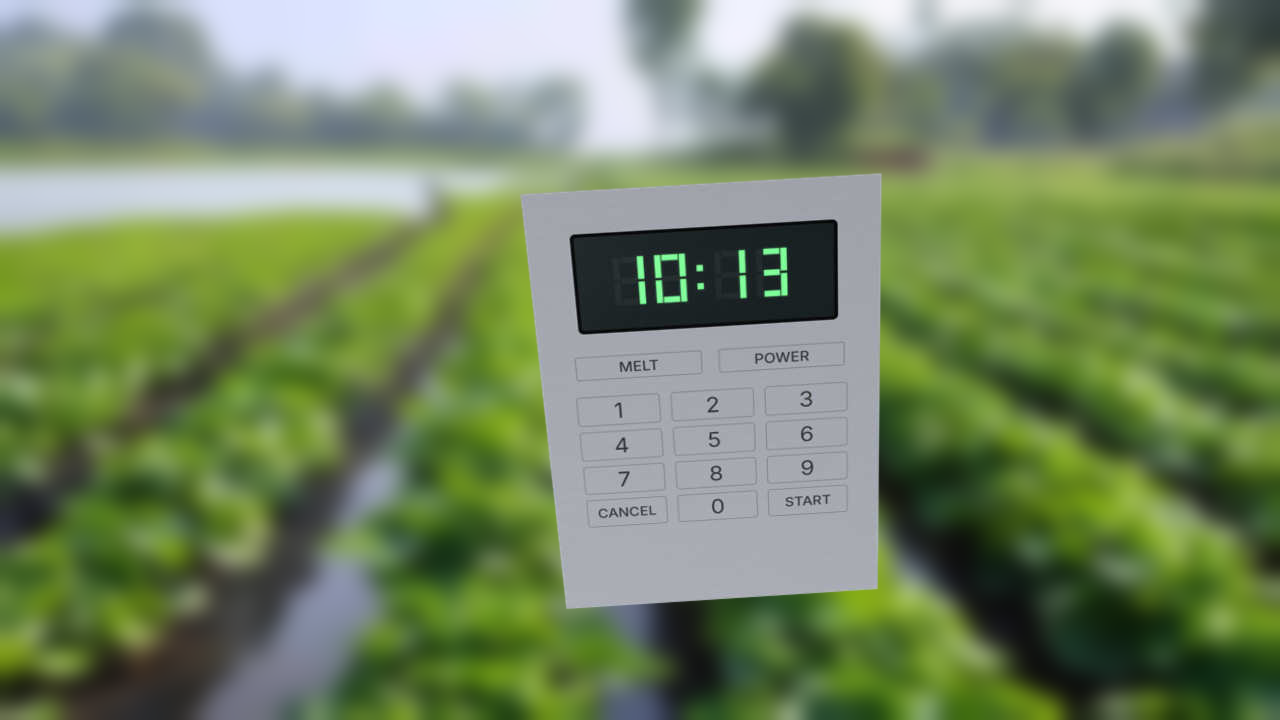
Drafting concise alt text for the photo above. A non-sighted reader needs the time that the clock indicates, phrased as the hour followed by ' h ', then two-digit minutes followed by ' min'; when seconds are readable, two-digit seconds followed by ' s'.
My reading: 10 h 13 min
